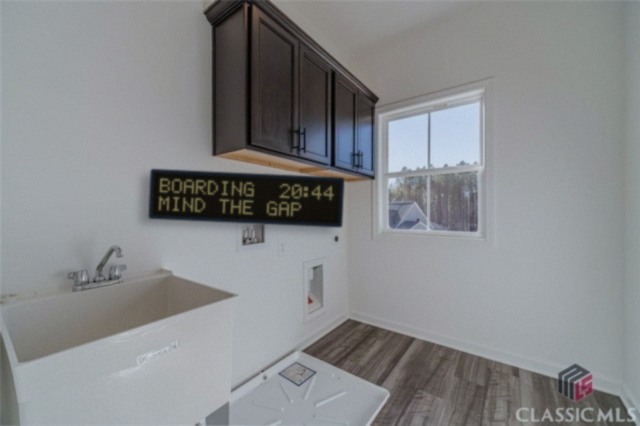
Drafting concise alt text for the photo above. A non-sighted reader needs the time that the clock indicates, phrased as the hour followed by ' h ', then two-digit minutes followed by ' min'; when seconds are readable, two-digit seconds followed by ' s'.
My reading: 20 h 44 min
